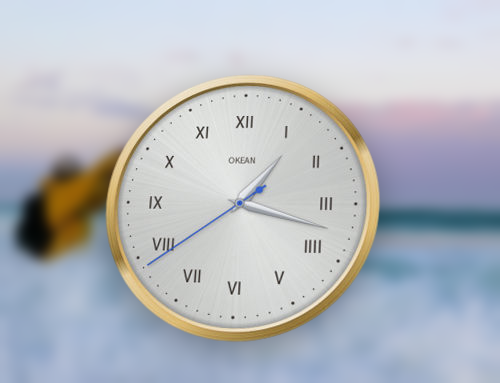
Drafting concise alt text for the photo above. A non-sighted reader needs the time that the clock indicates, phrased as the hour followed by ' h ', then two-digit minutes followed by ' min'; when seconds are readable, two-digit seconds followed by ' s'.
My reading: 1 h 17 min 39 s
